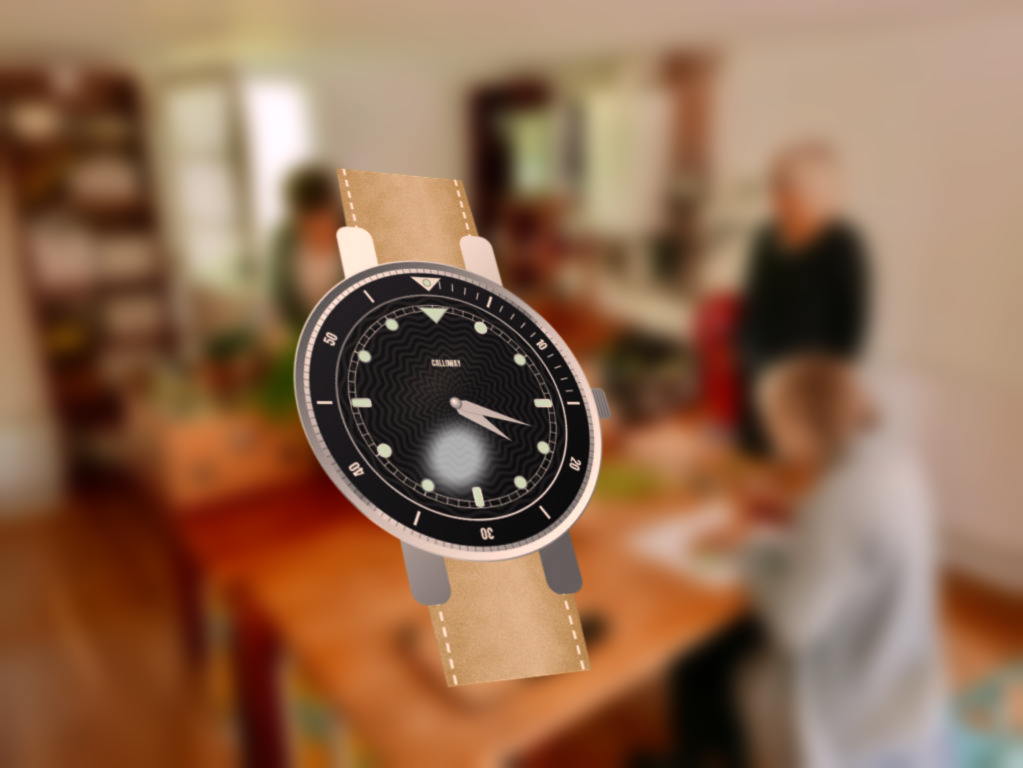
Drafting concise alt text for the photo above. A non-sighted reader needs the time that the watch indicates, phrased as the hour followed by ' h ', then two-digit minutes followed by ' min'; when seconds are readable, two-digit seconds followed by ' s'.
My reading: 4 h 18 min
